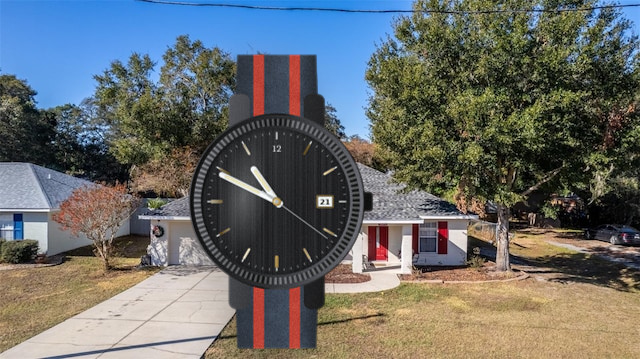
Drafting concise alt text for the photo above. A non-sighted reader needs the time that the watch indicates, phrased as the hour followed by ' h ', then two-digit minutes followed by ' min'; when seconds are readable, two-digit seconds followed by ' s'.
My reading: 10 h 49 min 21 s
